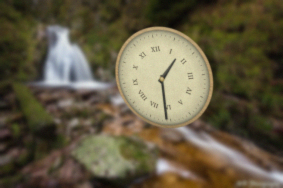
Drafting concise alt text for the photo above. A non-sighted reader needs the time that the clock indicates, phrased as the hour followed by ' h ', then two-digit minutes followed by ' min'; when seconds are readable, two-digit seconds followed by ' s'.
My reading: 1 h 31 min
